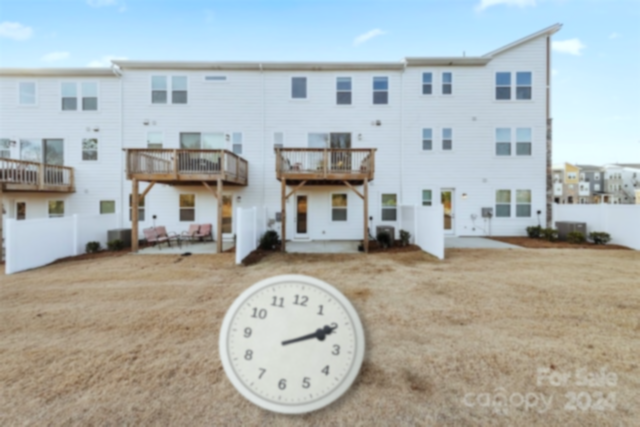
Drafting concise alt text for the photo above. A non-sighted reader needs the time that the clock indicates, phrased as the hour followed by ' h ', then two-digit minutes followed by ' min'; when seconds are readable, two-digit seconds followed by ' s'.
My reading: 2 h 10 min
